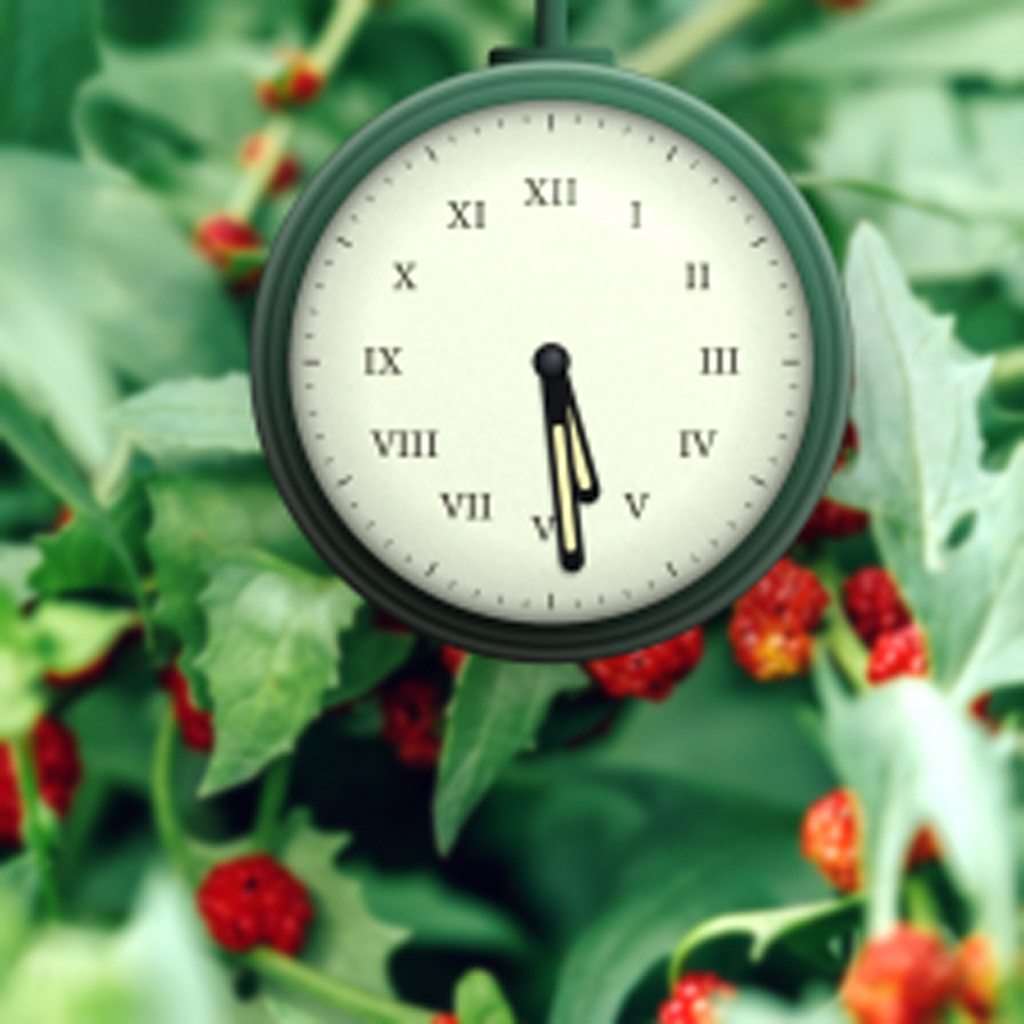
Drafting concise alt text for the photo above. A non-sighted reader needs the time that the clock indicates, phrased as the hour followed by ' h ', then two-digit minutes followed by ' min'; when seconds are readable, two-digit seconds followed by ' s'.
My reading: 5 h 29 min
